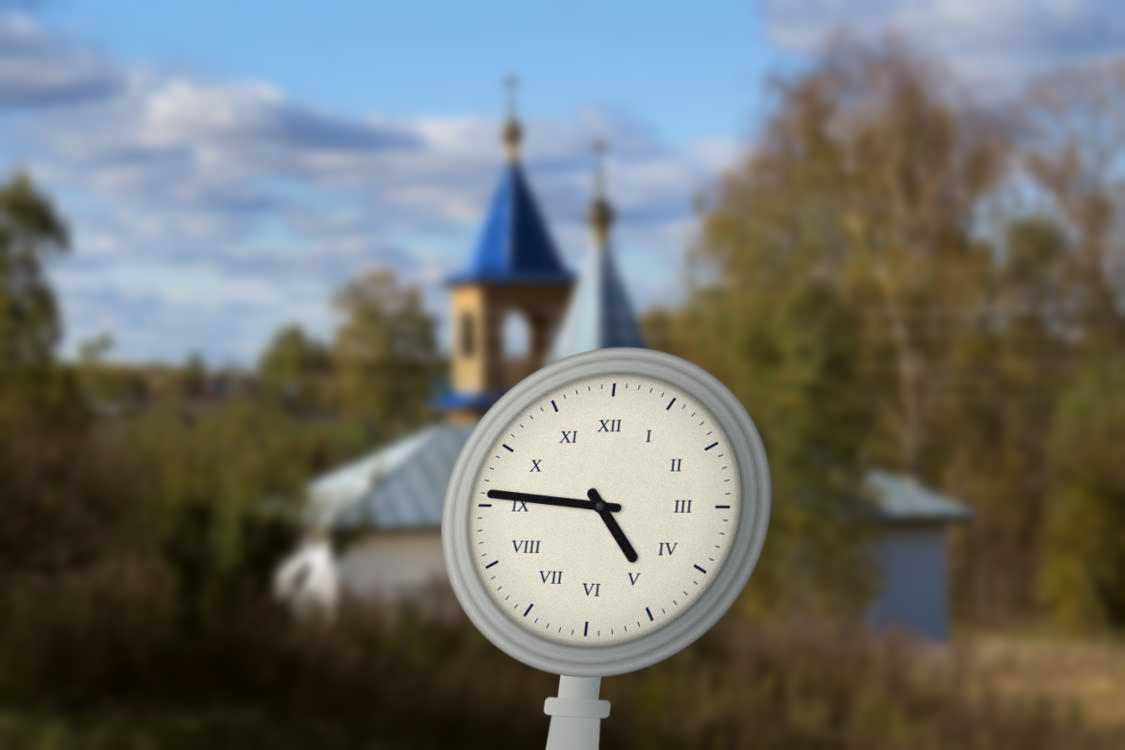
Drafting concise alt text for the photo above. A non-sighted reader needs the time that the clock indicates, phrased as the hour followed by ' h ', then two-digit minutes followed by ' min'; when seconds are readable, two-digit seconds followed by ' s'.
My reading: 4 h 46 min
